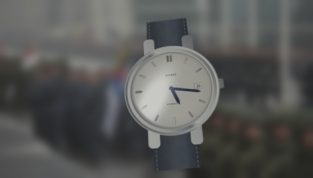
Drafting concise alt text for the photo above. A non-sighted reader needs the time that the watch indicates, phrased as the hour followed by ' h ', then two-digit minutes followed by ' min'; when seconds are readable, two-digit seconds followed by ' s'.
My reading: 5 h 17 min
